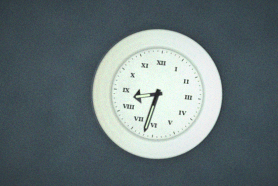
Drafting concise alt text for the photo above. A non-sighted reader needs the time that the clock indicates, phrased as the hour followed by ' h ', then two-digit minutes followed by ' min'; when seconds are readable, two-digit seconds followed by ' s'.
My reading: 8 h 32 min
